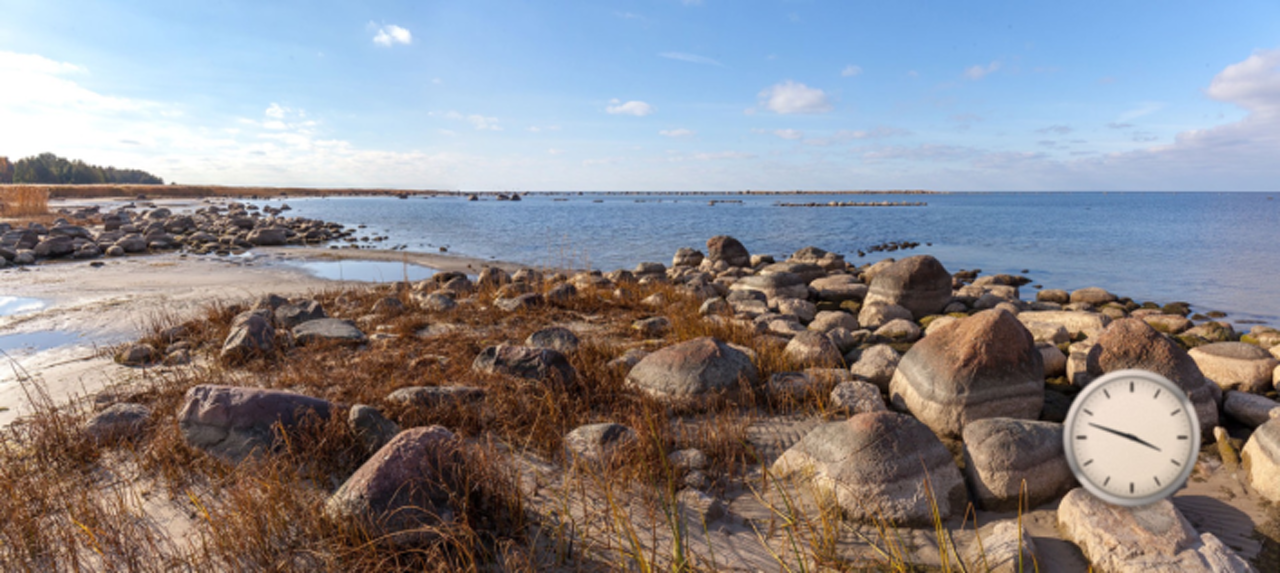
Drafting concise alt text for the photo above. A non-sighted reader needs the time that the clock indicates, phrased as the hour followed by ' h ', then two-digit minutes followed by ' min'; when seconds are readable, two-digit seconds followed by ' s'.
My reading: 3 h 48 min
